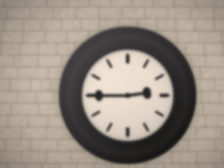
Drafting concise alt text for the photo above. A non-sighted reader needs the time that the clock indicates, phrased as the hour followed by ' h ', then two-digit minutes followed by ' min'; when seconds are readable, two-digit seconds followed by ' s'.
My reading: 2 h 45 min
